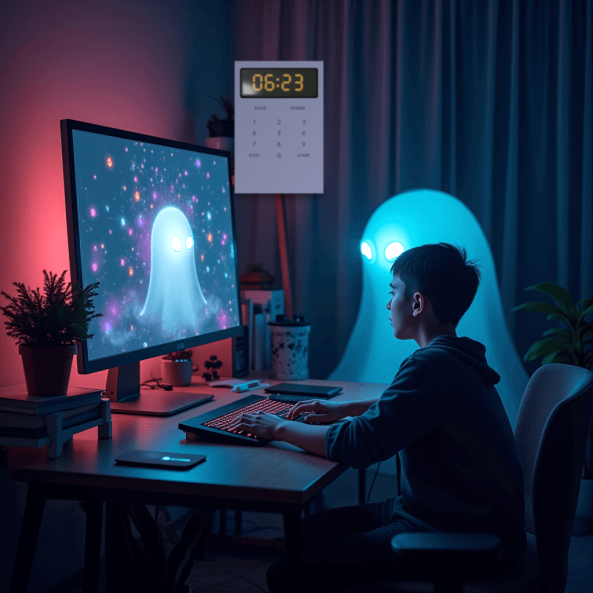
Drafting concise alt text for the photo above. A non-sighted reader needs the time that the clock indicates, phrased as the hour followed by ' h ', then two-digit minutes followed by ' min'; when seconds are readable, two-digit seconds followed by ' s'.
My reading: 6 h 23 min
